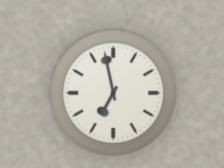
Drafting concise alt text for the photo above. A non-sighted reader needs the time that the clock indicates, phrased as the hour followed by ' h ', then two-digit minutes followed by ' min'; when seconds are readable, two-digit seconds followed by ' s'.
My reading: 6 h 58 min
